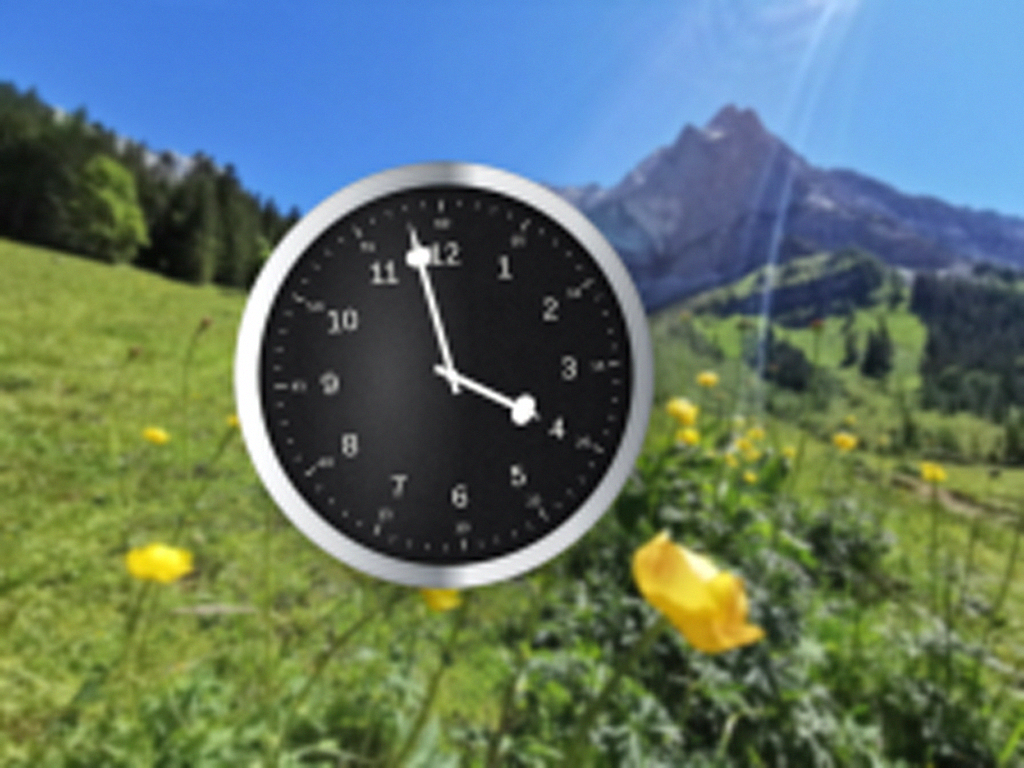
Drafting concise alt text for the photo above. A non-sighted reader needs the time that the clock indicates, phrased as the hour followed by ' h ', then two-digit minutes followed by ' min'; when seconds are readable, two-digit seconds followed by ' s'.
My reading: 3 h 58 min
